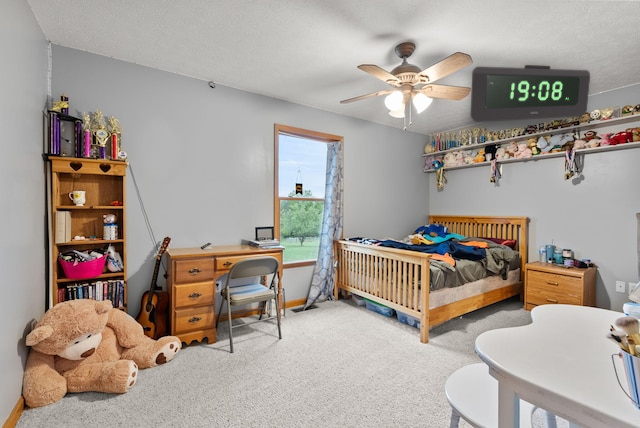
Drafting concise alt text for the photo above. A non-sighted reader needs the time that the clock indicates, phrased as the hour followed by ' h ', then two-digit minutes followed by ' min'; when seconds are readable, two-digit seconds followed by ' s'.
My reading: 19 h 08 min
